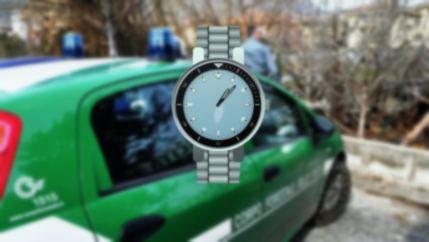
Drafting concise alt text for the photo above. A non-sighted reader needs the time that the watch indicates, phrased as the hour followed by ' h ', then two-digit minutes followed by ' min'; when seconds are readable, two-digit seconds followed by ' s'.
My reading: 1 h 07 min
